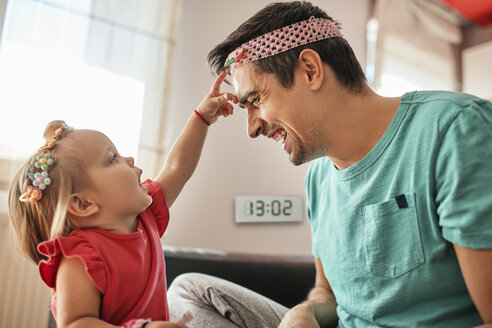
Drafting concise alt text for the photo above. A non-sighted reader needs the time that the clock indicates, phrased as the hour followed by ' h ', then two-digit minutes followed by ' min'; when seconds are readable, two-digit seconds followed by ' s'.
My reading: 13 h 02 min
